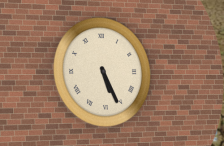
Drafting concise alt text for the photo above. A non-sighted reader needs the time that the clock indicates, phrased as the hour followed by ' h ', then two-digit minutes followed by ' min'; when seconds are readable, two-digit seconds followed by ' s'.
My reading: 5 h 26 min
